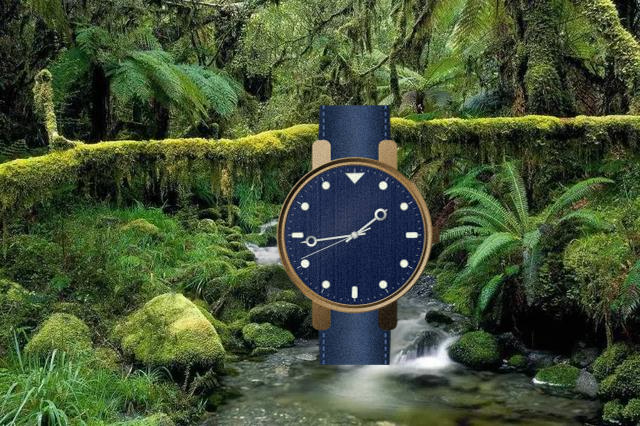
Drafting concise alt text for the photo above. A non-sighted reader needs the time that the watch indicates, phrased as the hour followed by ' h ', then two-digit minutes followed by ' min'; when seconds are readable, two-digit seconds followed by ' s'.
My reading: 1 h 43 min 41 s
